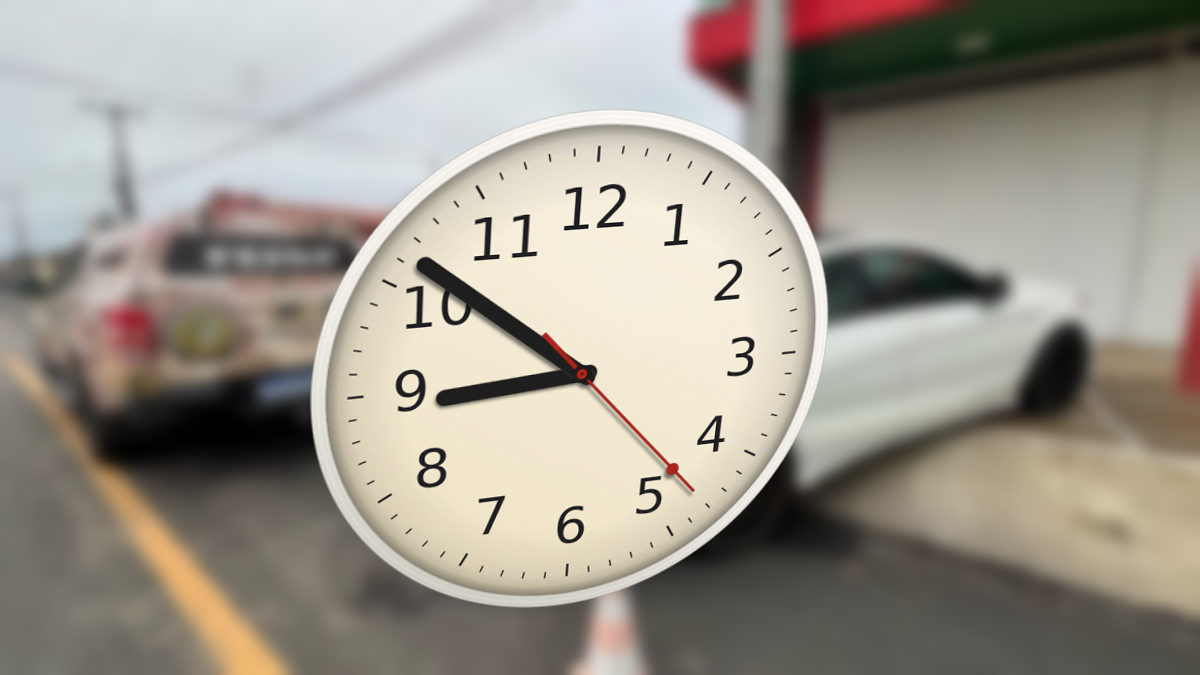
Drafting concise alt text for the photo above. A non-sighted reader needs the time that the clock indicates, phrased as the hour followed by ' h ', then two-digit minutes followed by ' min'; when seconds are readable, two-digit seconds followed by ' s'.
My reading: 8 h 51 min 23 s
